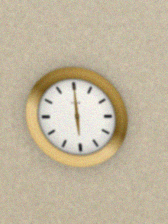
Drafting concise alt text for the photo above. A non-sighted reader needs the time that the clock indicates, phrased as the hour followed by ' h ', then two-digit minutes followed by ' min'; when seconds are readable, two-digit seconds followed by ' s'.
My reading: 6 h 00 min
